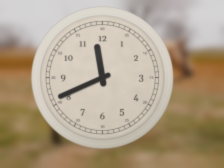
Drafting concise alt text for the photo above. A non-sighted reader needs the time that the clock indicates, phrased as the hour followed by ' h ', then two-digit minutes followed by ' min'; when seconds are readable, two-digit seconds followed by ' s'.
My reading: 11 h 41 min
